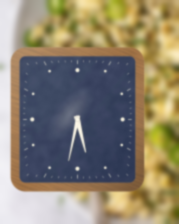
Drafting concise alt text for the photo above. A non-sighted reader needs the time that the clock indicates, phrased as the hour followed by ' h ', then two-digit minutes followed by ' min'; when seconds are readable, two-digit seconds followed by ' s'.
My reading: 5 h 32 min
